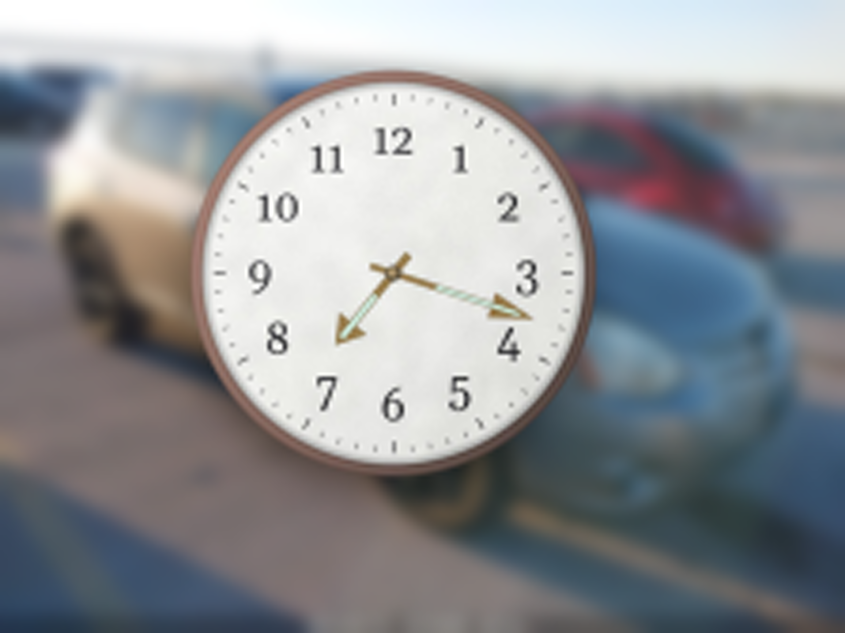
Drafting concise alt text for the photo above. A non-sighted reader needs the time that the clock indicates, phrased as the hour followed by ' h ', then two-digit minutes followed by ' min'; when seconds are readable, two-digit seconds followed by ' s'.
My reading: 7 h 18 min
